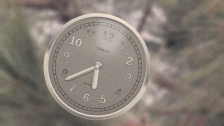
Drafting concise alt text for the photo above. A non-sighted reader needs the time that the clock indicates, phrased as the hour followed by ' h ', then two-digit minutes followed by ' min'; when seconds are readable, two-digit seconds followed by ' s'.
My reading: 5 h 38 min
